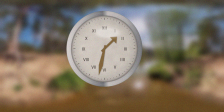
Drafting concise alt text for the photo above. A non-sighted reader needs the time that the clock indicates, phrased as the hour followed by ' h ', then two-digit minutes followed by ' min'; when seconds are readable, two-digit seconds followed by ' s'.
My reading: 1 h 32 min
